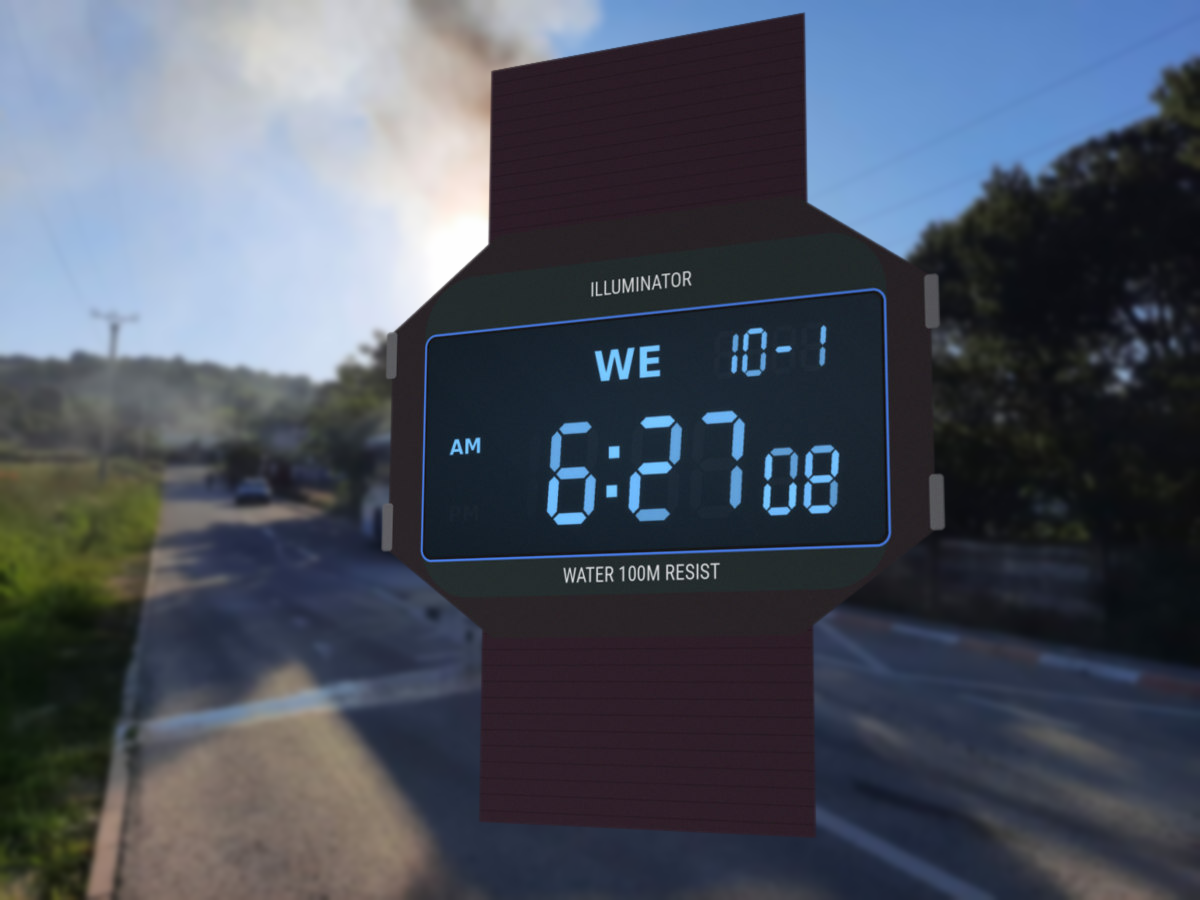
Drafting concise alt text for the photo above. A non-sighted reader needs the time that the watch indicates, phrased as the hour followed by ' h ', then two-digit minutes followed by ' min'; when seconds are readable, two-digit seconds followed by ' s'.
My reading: 6 h 27 min 08 s
